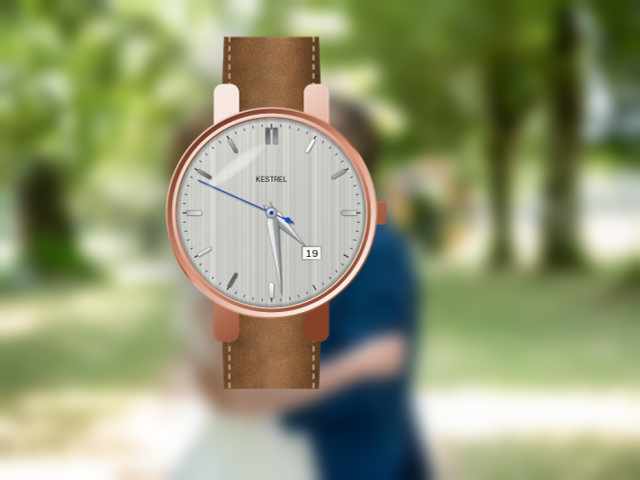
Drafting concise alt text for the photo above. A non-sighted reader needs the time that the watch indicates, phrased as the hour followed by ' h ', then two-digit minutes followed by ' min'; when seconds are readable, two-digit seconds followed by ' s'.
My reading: 4 h 28 min 49 s
